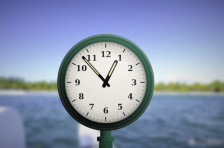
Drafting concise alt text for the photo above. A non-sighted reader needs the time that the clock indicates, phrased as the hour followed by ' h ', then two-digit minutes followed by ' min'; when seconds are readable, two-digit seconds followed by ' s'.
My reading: 12 h 53 min
